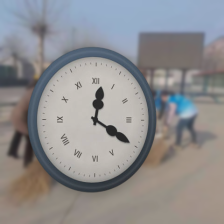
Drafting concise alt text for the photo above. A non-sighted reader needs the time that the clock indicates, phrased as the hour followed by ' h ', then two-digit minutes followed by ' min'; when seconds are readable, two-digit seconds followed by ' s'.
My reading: 12 h 20 min
